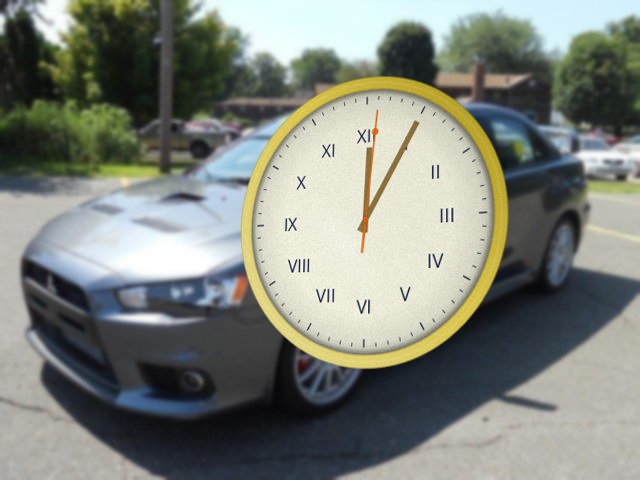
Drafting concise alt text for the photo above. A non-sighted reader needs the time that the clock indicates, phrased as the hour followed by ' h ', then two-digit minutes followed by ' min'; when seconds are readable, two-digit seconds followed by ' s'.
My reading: 12 h 05 min 01 s
